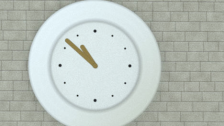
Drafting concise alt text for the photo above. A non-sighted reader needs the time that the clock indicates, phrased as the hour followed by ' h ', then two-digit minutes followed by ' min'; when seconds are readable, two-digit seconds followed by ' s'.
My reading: 10 h 52 min
